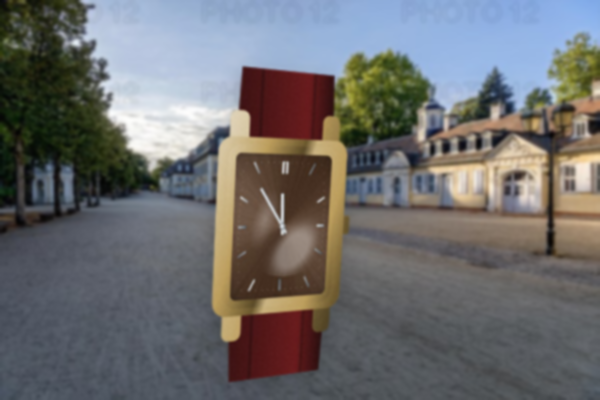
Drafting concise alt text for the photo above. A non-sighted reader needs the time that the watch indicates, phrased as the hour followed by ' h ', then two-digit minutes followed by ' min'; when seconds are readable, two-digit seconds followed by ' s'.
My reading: 11 h 54 min
